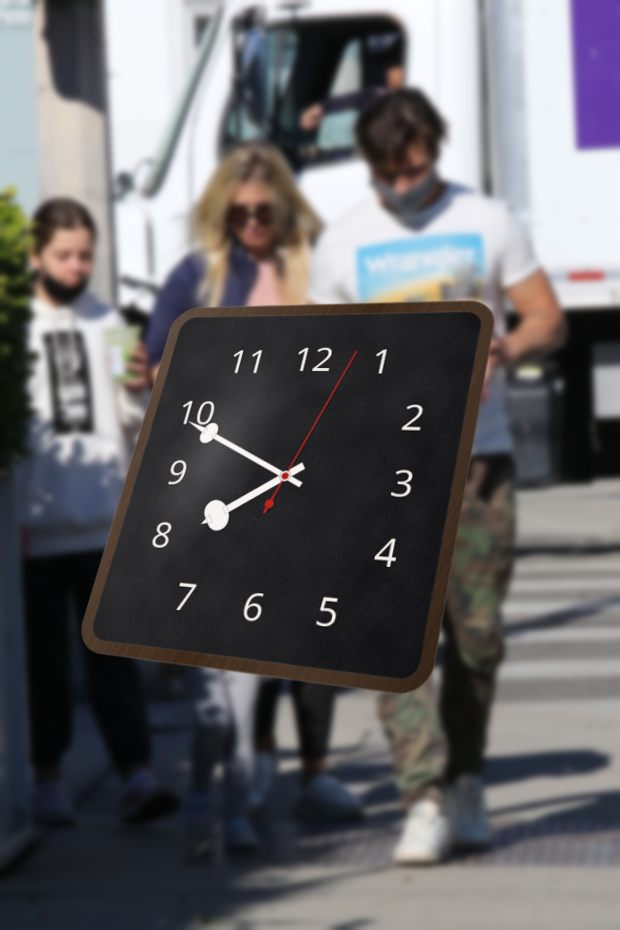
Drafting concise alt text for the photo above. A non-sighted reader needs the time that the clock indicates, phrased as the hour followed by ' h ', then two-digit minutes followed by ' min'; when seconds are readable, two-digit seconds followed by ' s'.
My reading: 7 h 49 min 03 s
